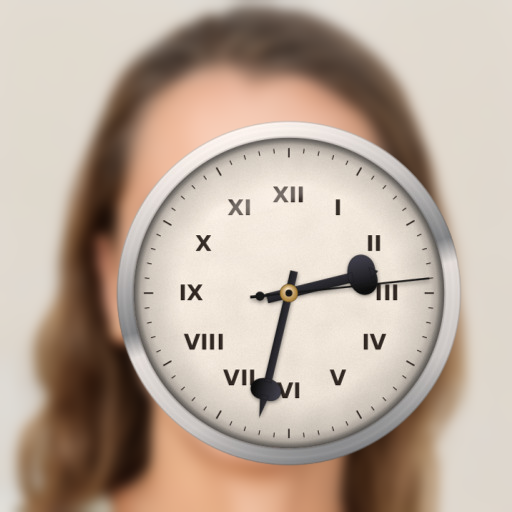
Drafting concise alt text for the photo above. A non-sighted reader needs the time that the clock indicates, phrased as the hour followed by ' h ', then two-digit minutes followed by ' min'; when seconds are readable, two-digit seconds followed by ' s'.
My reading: 2 h 32 min 14 s
